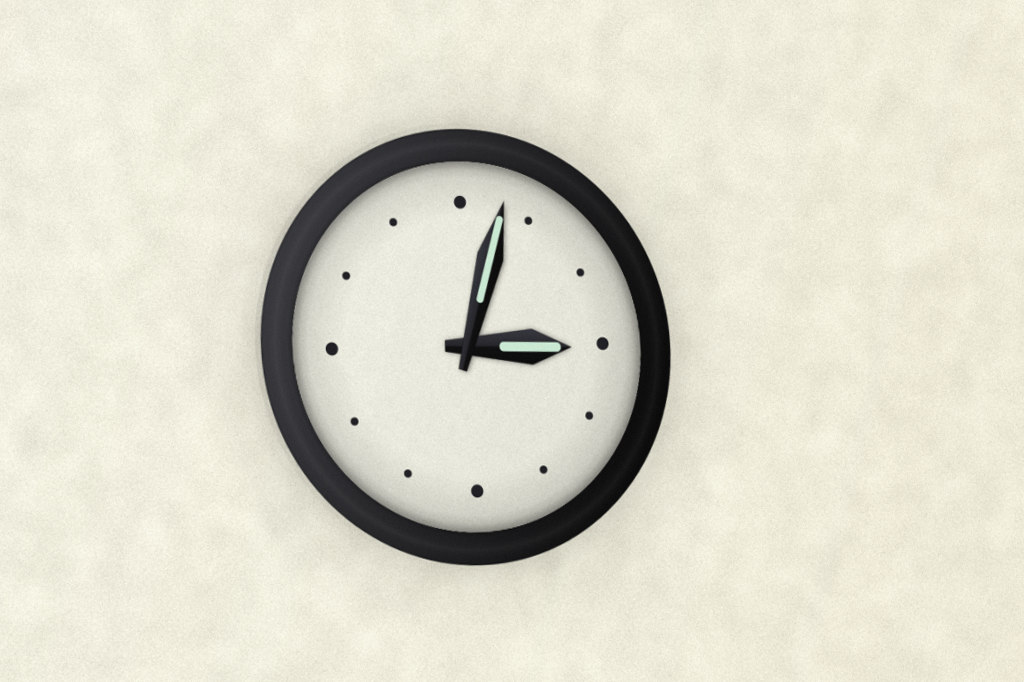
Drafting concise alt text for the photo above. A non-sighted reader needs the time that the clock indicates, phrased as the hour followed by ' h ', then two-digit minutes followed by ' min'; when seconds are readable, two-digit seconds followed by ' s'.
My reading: 3 h 03 min
